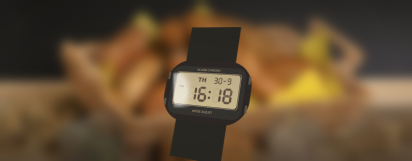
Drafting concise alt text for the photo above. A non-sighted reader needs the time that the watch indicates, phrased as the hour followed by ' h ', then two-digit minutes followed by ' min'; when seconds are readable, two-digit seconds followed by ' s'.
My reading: 16 h 18 min
